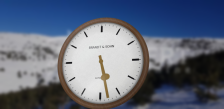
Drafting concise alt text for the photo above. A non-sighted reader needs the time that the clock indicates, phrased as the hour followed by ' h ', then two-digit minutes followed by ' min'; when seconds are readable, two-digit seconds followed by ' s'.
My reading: 5 h 28 min
